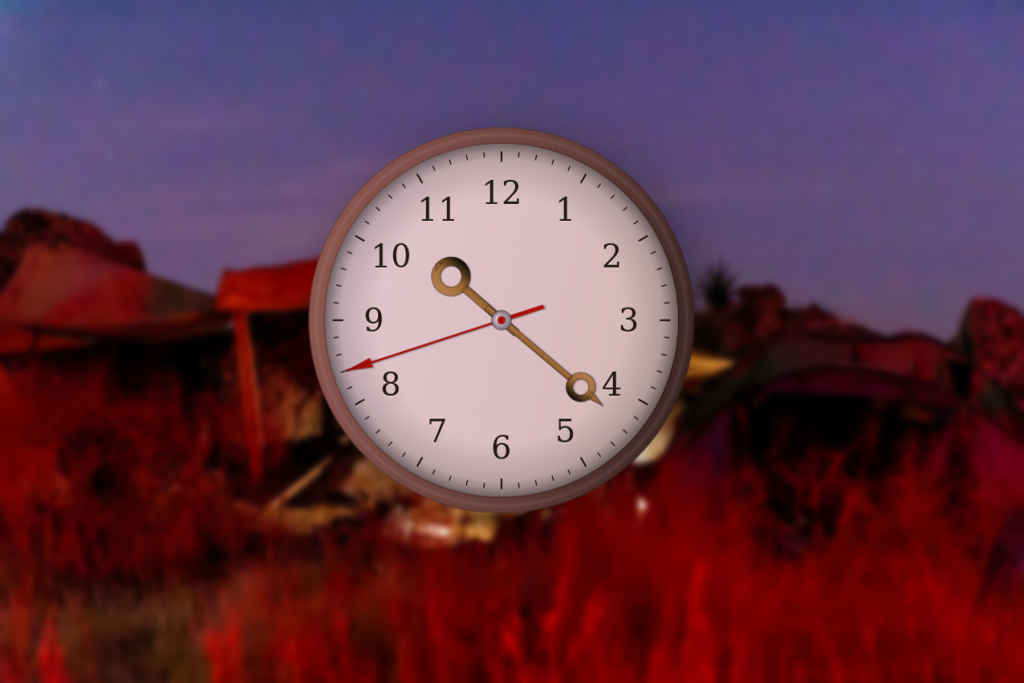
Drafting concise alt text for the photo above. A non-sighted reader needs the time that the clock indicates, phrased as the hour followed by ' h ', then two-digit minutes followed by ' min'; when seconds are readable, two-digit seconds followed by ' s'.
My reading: 10 h 21 min 42 s
